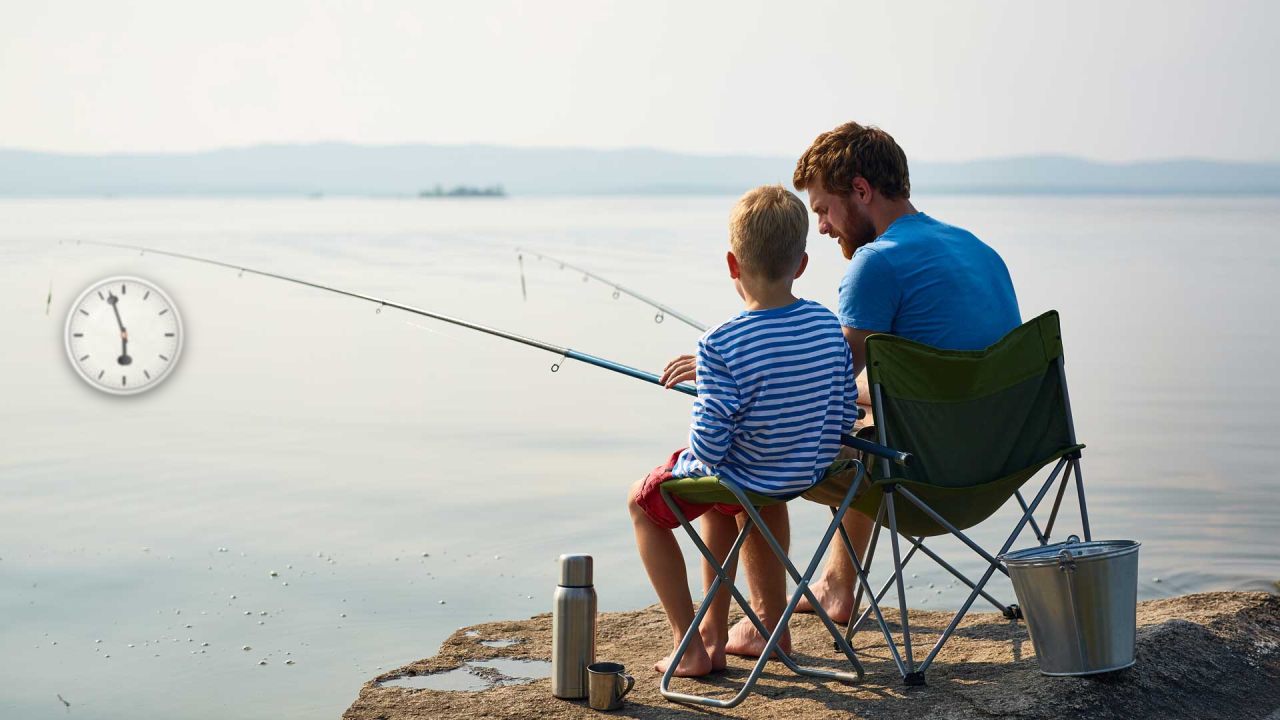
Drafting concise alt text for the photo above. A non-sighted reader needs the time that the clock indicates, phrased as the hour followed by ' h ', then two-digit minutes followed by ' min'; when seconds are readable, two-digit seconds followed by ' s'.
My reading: 5 h 57 min
